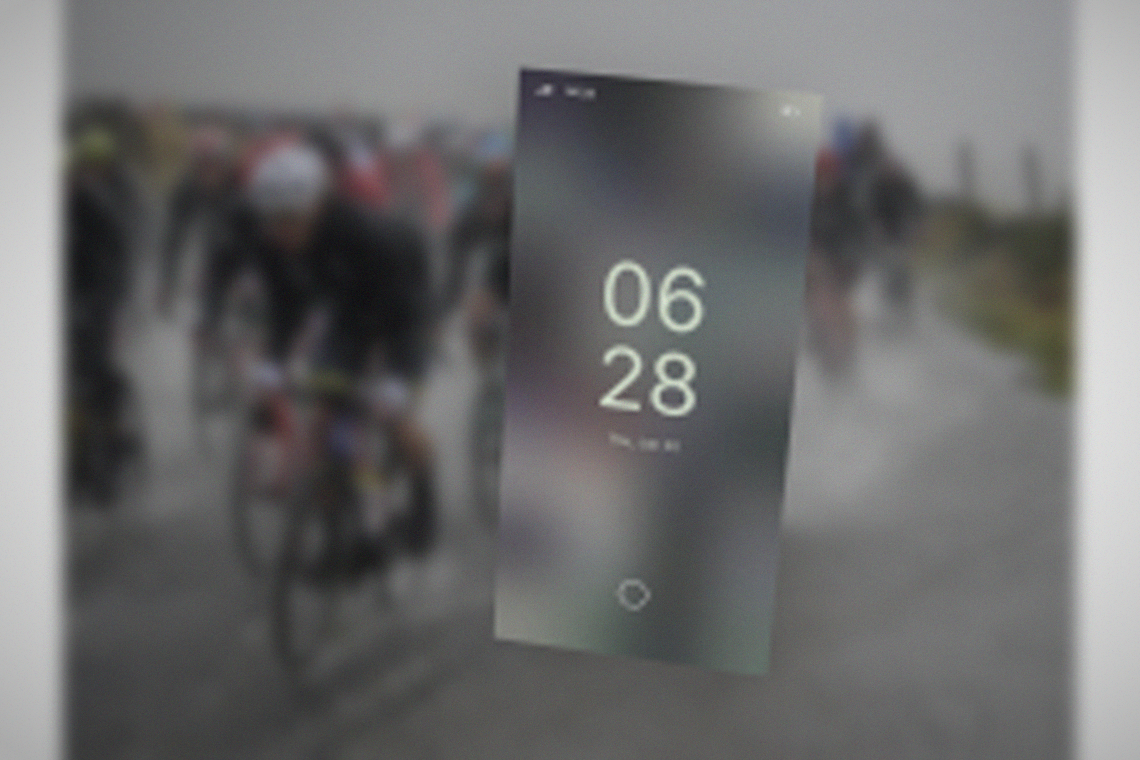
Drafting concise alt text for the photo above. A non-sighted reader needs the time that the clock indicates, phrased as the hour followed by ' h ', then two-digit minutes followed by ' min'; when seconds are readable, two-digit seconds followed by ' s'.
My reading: 6 h 28 min
